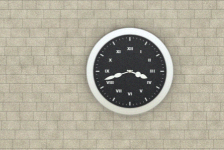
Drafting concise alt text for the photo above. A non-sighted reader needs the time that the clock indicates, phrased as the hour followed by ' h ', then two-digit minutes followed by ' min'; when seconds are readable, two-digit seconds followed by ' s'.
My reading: 3 h 42 min
